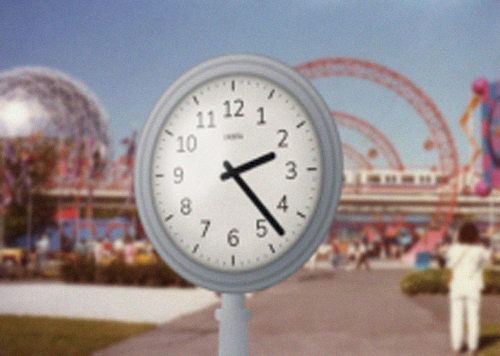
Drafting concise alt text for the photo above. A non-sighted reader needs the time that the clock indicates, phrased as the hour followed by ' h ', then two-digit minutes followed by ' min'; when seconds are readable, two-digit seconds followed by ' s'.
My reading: 2 h 23 min
